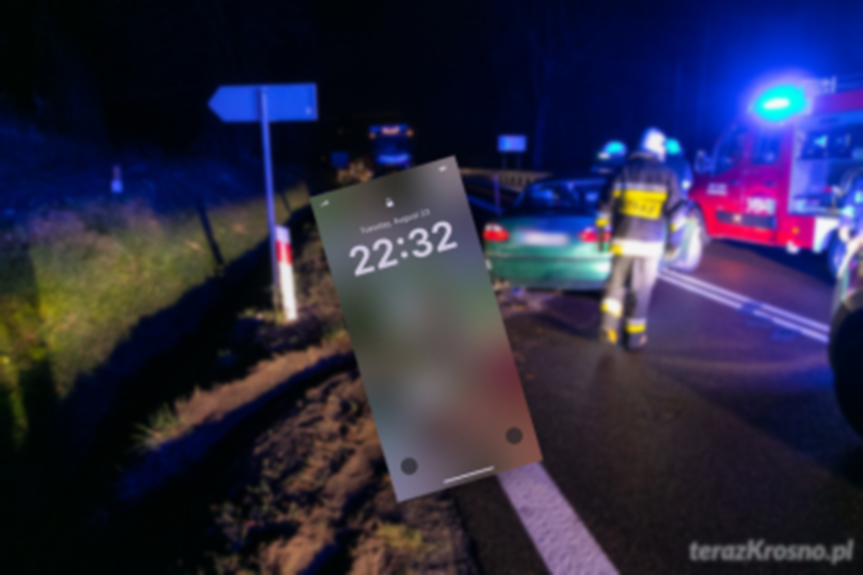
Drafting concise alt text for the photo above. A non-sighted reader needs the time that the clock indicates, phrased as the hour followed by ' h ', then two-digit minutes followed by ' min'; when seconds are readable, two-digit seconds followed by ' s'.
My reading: 22 h 32 min
